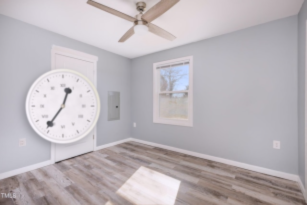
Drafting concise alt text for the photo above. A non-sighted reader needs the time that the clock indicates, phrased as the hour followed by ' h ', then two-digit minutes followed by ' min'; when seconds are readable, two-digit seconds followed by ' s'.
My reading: 12 h 36 min
